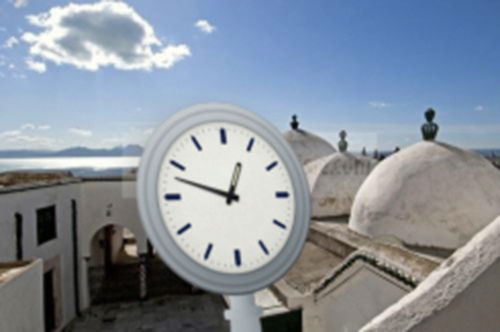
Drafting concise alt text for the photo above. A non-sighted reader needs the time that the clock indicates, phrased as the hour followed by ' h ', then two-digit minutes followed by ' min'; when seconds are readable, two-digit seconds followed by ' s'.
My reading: 12 h 48 min
